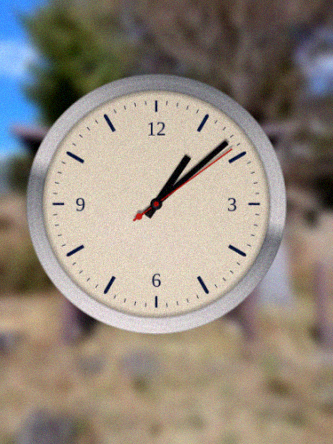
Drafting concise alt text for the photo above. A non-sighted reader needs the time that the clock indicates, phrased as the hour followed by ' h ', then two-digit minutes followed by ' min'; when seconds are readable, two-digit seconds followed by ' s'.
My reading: 1 h 08 min 09 s
